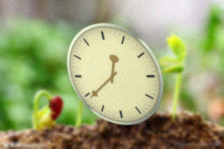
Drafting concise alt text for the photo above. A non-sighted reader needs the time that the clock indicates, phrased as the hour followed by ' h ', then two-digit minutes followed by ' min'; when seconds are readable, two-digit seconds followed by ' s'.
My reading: 12 h 39 min
